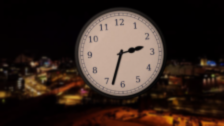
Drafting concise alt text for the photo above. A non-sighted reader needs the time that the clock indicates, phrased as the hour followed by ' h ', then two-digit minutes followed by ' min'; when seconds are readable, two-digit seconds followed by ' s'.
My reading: 2 h 33 min
